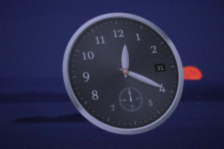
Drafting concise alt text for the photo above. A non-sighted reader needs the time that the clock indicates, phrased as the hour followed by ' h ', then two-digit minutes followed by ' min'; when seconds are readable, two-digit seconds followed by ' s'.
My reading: 12 h 20 min
